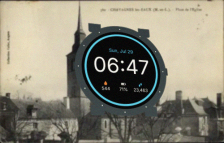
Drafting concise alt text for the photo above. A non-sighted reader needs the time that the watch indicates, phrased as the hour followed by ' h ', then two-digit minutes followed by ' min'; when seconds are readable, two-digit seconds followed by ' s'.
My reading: 6 h 47 min
